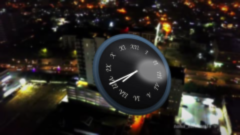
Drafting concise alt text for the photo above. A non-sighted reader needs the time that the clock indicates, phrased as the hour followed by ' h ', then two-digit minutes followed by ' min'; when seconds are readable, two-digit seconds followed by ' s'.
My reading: 7 h 40 min
